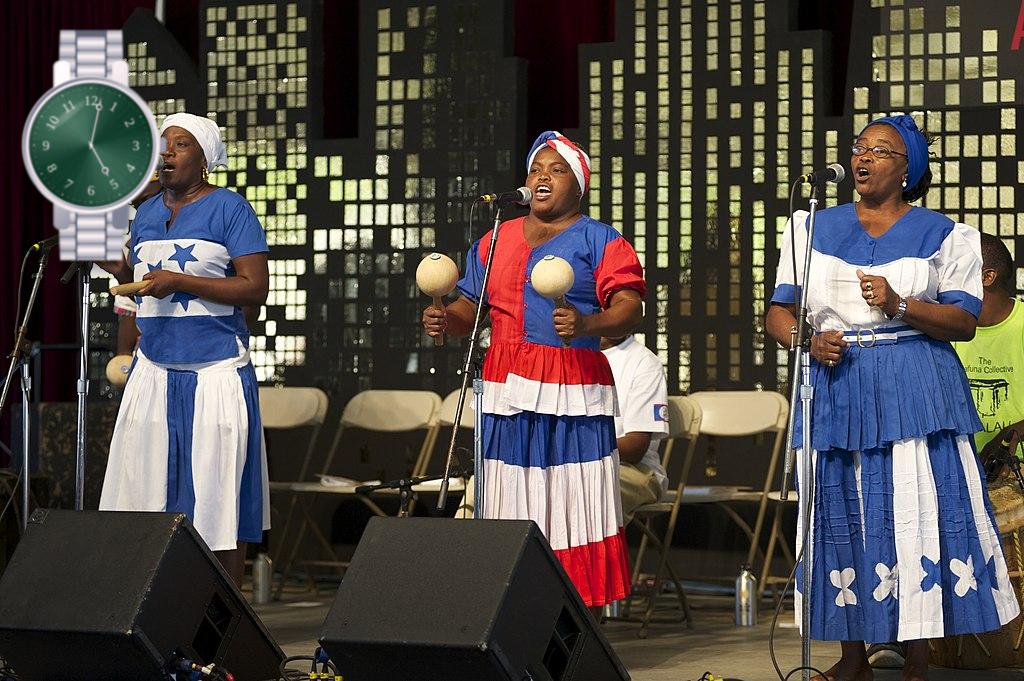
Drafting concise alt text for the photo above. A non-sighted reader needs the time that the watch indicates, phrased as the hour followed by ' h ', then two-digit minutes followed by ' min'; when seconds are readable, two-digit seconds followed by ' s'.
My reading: 5 h 02 min
